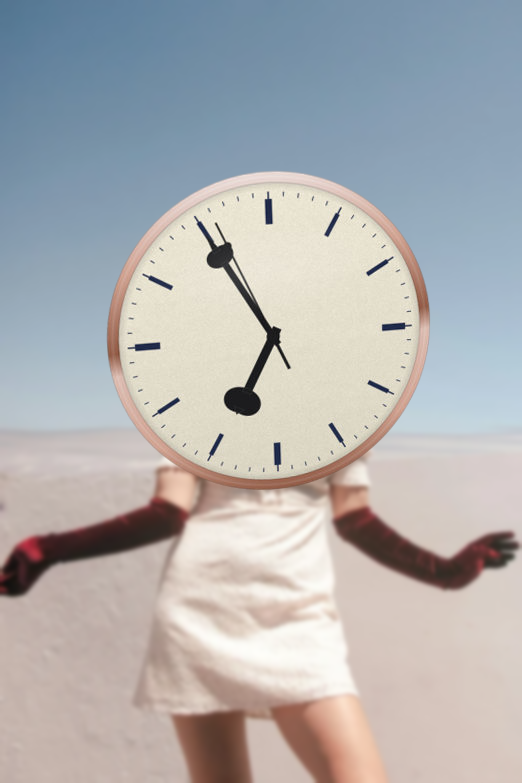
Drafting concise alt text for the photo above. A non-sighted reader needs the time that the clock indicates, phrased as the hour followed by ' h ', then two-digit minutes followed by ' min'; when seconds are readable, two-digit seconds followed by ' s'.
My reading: 6 h 54 min 56 s
